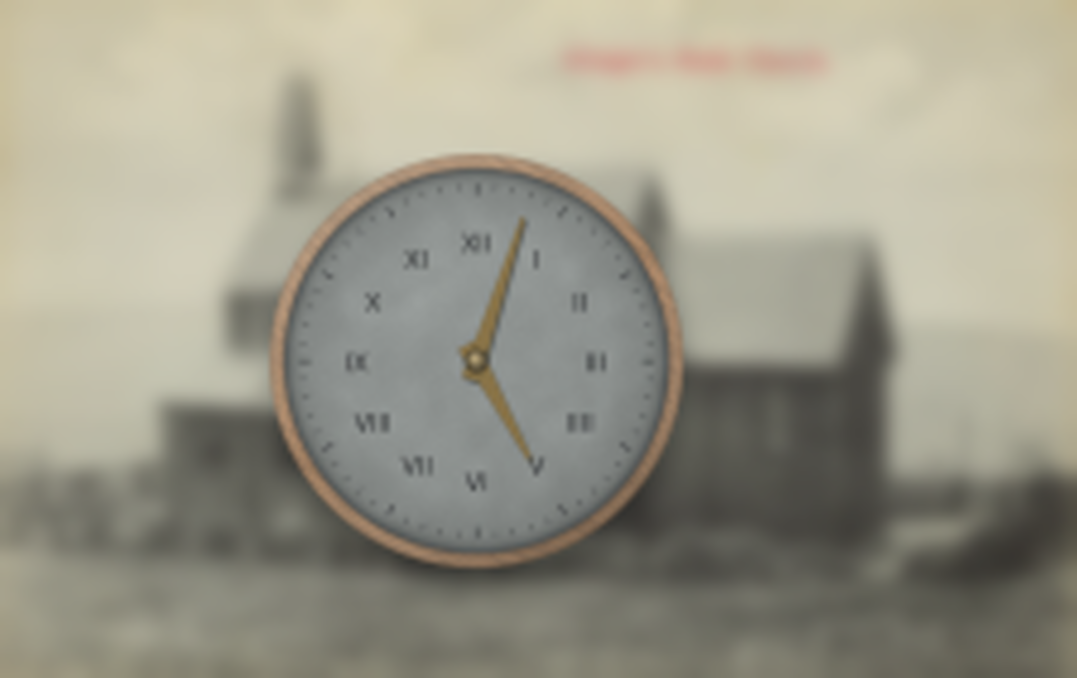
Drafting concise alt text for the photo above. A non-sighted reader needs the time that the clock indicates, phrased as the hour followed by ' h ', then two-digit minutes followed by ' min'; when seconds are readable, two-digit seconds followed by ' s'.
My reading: 5 h 03 min
